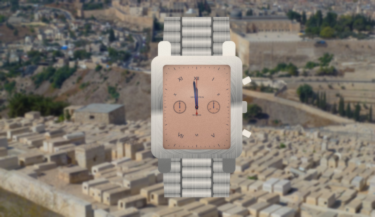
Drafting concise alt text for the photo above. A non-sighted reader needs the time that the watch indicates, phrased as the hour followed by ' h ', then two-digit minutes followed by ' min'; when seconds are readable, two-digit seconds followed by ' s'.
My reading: 11 h 59 min
